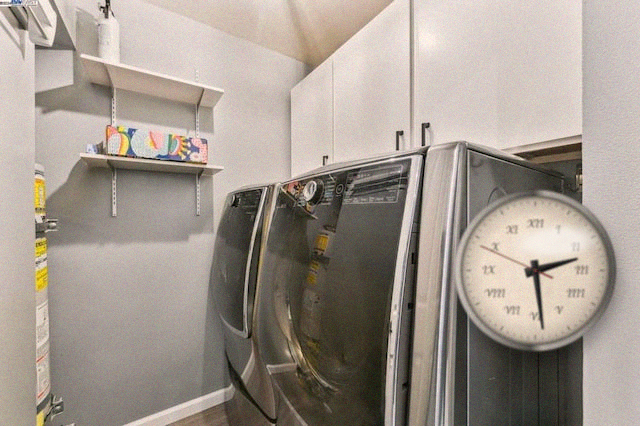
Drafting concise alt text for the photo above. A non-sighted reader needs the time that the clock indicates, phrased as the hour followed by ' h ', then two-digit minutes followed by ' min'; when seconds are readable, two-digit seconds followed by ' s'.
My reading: 2 h 28 min 49 s
